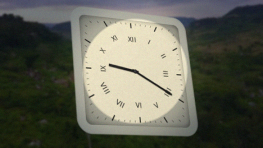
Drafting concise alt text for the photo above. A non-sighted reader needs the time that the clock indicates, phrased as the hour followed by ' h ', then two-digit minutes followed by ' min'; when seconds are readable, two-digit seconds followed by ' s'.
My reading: 9 h 20 min
